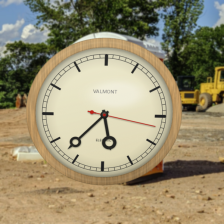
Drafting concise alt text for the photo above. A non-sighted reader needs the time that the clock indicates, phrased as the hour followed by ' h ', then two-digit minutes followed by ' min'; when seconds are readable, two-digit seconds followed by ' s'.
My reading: 5 h 37 min 17 s
